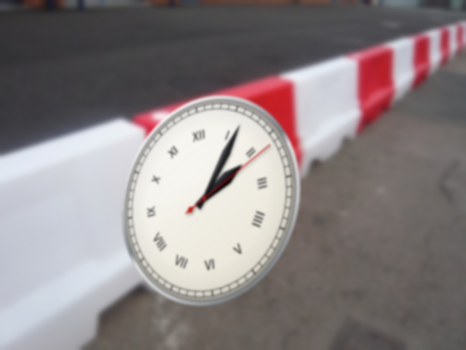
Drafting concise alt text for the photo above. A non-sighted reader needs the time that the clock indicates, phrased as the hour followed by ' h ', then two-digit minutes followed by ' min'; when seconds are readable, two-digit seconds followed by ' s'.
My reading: 2 h 06 min 11 s
